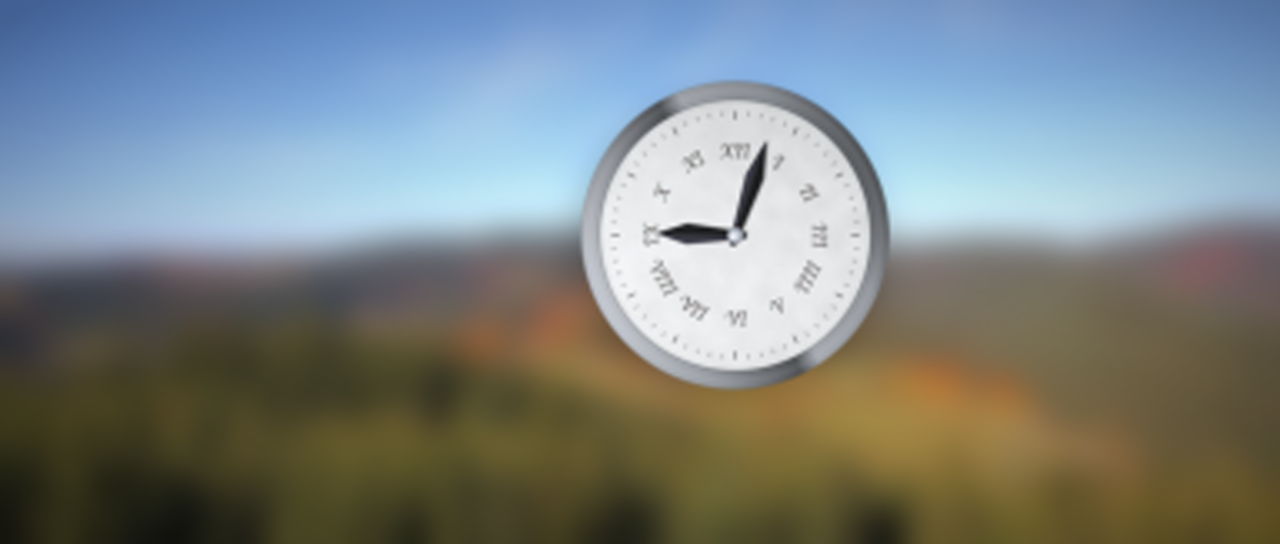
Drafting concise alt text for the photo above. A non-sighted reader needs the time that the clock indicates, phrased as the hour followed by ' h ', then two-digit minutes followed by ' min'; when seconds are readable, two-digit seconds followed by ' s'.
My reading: 9 h 03 min
